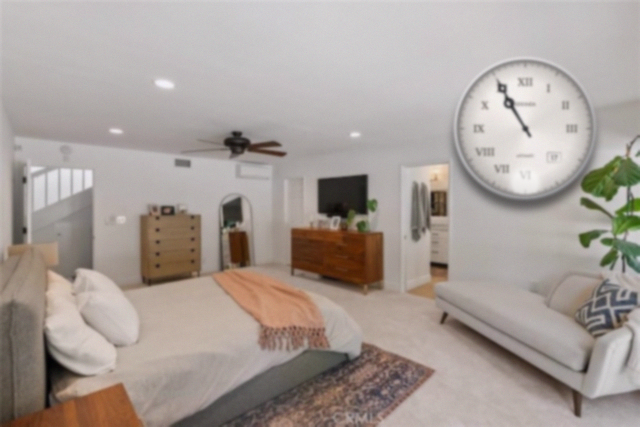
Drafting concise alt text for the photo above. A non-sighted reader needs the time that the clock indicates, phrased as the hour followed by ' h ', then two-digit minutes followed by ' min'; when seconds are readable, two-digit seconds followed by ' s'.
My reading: 10 h 55 min
